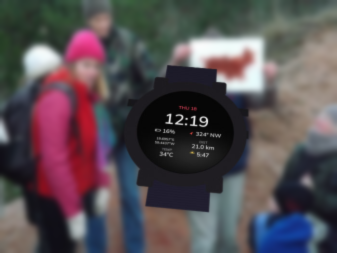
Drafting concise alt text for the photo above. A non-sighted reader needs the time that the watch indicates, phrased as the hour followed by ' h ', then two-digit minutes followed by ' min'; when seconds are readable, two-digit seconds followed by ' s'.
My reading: 12 h 19 min
